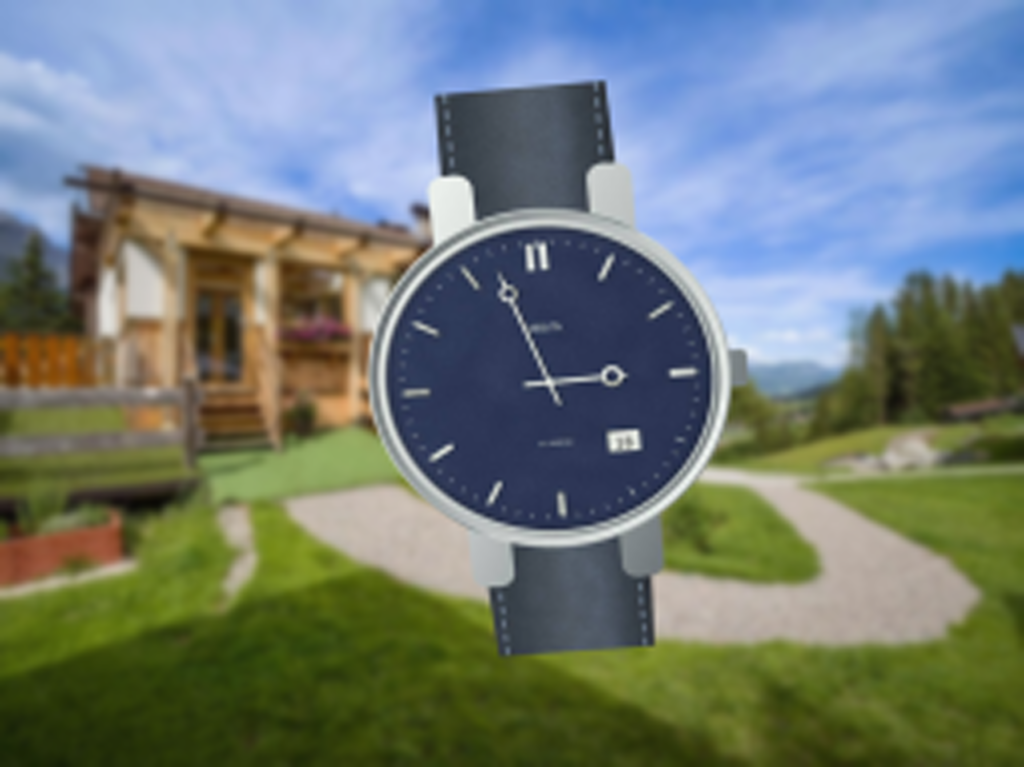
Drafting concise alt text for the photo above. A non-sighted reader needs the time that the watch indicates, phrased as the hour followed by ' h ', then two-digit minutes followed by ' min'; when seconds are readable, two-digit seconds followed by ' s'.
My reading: 2 h 57 min
